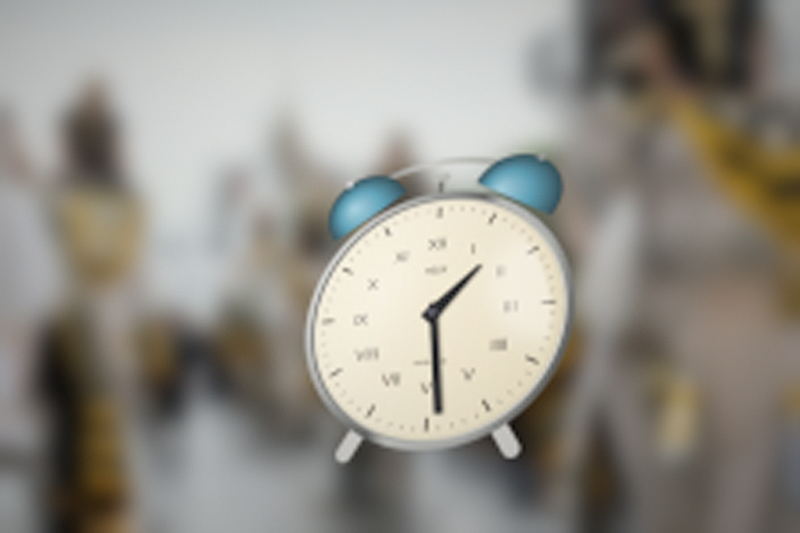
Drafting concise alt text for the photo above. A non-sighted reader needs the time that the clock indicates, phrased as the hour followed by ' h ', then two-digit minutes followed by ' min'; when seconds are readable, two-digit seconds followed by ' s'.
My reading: 1 h 29 min
